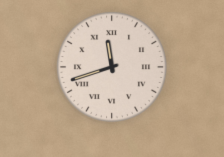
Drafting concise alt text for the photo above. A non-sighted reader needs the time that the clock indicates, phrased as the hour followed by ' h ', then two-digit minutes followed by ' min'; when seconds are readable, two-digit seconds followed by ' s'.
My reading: 11 h 42 min
